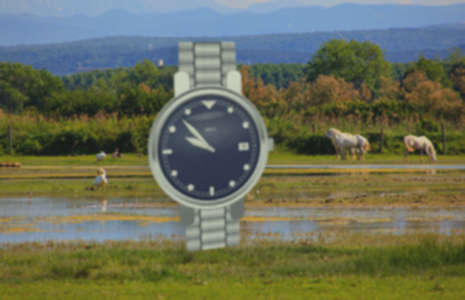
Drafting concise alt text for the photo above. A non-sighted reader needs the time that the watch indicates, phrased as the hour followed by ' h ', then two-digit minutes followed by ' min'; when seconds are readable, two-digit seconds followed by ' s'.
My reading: 9 h 53 min
